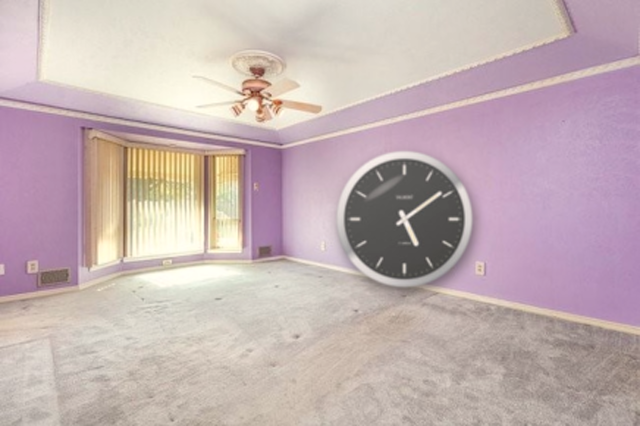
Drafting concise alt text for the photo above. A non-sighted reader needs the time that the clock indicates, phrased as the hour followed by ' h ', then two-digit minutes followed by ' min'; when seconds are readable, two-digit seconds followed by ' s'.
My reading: 5 h 09 min
